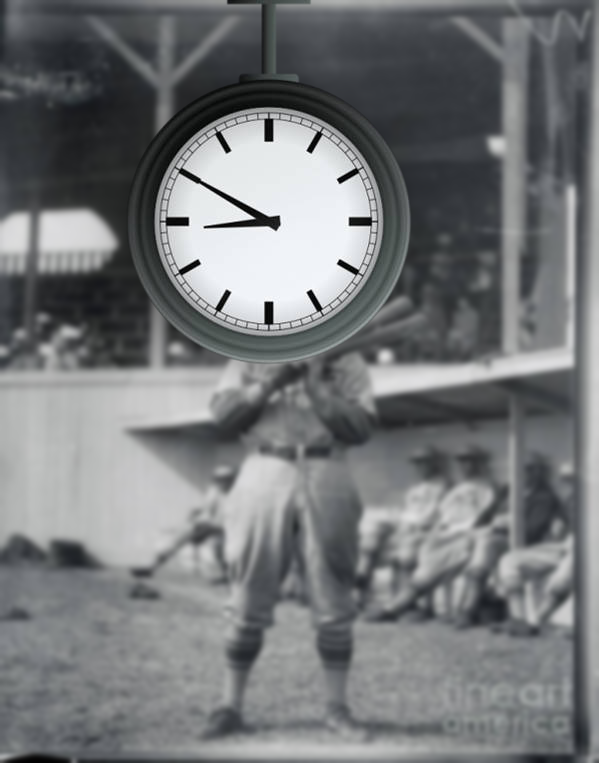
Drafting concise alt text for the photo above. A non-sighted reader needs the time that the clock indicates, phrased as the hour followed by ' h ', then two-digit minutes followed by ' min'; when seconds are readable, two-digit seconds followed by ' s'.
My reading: 8 h 50 min
